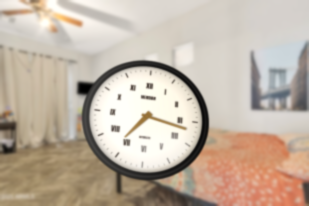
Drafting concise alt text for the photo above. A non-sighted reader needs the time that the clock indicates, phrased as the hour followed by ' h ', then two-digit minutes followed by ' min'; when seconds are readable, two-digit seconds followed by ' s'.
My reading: 7 h 17 min
